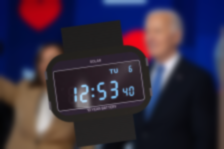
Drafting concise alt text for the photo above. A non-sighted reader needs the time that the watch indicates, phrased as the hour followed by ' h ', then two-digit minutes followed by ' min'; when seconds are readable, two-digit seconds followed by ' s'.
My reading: 12 h 53 min
